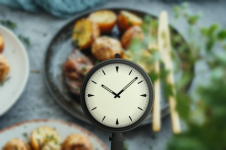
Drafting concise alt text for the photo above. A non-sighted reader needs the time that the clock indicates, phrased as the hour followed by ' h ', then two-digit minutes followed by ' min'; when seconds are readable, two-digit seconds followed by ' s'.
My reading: 10 h 08 min
